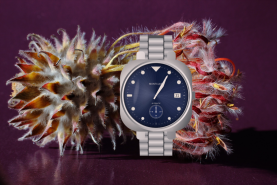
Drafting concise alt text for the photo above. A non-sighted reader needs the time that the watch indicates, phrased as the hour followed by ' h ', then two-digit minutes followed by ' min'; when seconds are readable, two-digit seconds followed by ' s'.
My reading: 1 h 05 min
